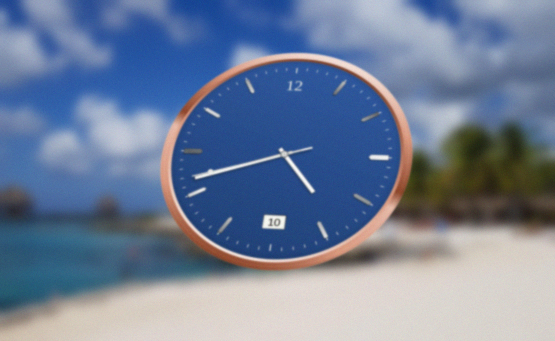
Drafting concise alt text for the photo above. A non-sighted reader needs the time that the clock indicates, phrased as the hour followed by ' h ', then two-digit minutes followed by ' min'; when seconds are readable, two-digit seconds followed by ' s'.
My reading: 4 h 41 min 42 s
